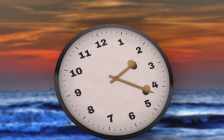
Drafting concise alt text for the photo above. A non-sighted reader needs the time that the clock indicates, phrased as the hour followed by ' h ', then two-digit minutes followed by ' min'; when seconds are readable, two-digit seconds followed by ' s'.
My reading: 2 h 22 min
